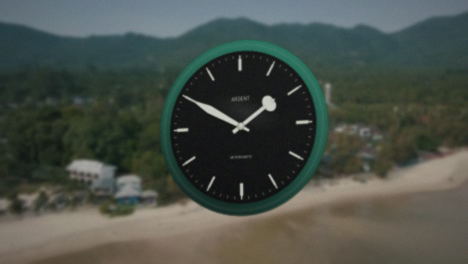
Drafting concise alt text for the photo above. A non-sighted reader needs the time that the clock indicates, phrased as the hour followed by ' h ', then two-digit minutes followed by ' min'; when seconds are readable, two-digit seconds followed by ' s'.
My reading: 1 h 50 min
